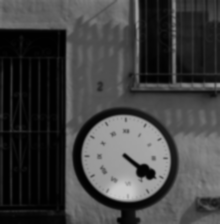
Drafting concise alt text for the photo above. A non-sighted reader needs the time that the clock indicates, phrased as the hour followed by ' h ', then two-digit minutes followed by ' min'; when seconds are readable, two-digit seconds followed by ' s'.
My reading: 4 h 21 min
